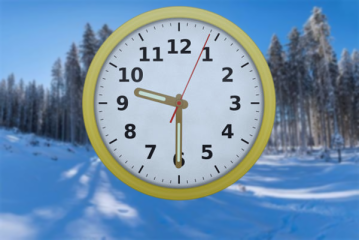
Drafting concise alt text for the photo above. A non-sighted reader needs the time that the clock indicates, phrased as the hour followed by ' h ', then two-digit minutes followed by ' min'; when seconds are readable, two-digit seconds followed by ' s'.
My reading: 9 h 30 min 04 s
